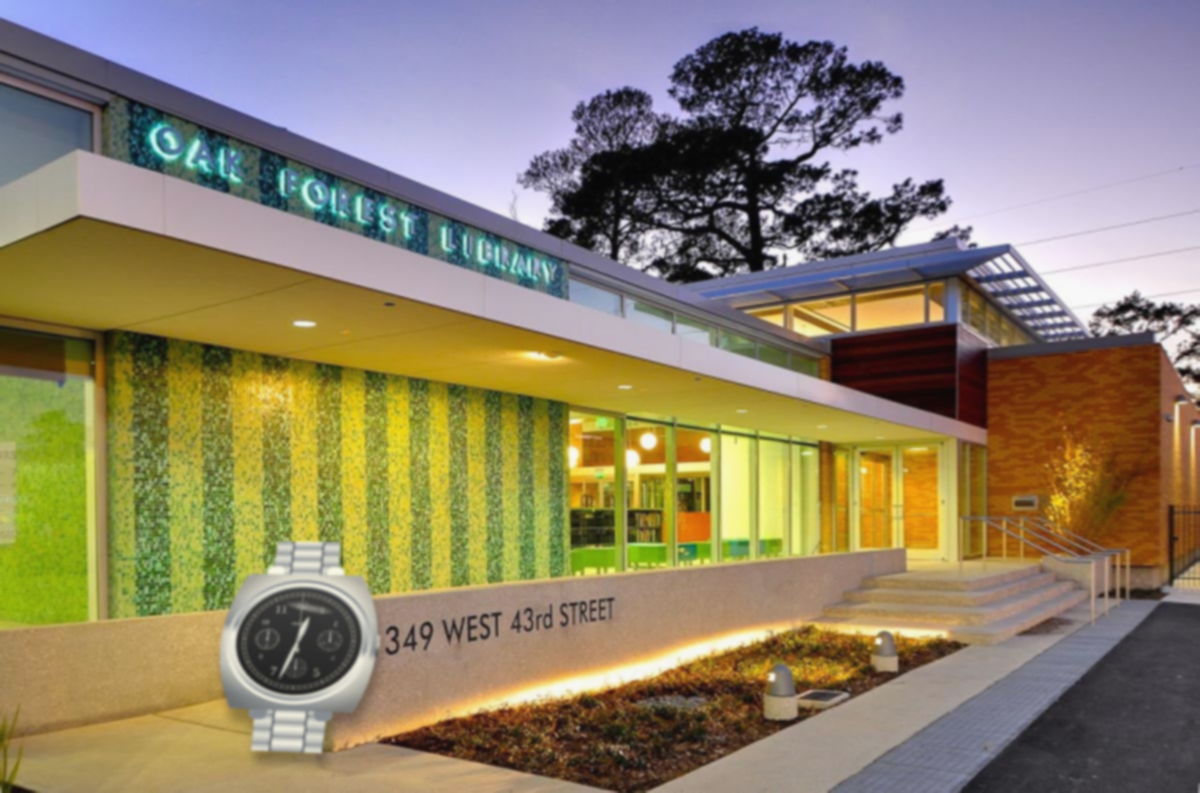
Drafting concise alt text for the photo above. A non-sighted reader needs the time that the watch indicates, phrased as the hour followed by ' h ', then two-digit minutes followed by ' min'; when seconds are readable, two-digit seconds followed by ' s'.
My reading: 12 h 33 min
